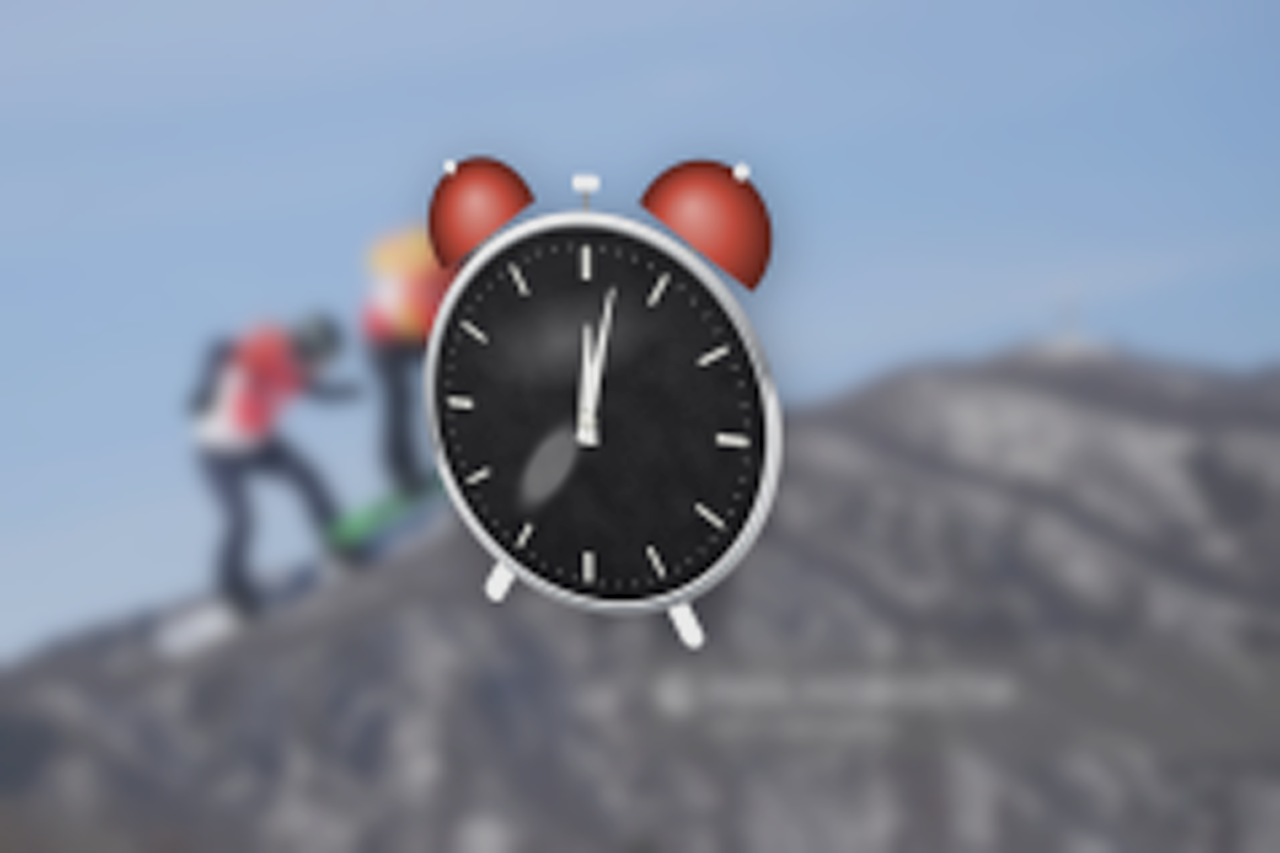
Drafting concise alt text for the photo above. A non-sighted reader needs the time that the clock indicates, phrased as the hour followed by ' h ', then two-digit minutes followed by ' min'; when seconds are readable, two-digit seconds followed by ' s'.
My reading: 12 h 02 min
